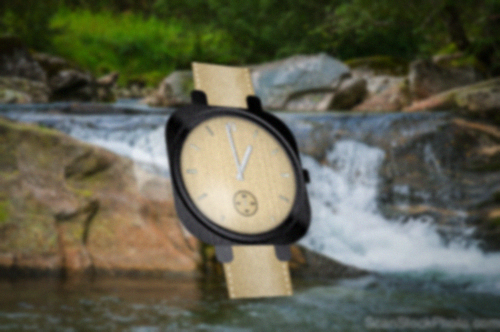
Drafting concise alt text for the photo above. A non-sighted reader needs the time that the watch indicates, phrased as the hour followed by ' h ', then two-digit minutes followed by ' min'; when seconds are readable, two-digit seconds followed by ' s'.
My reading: 12 h 59 min
